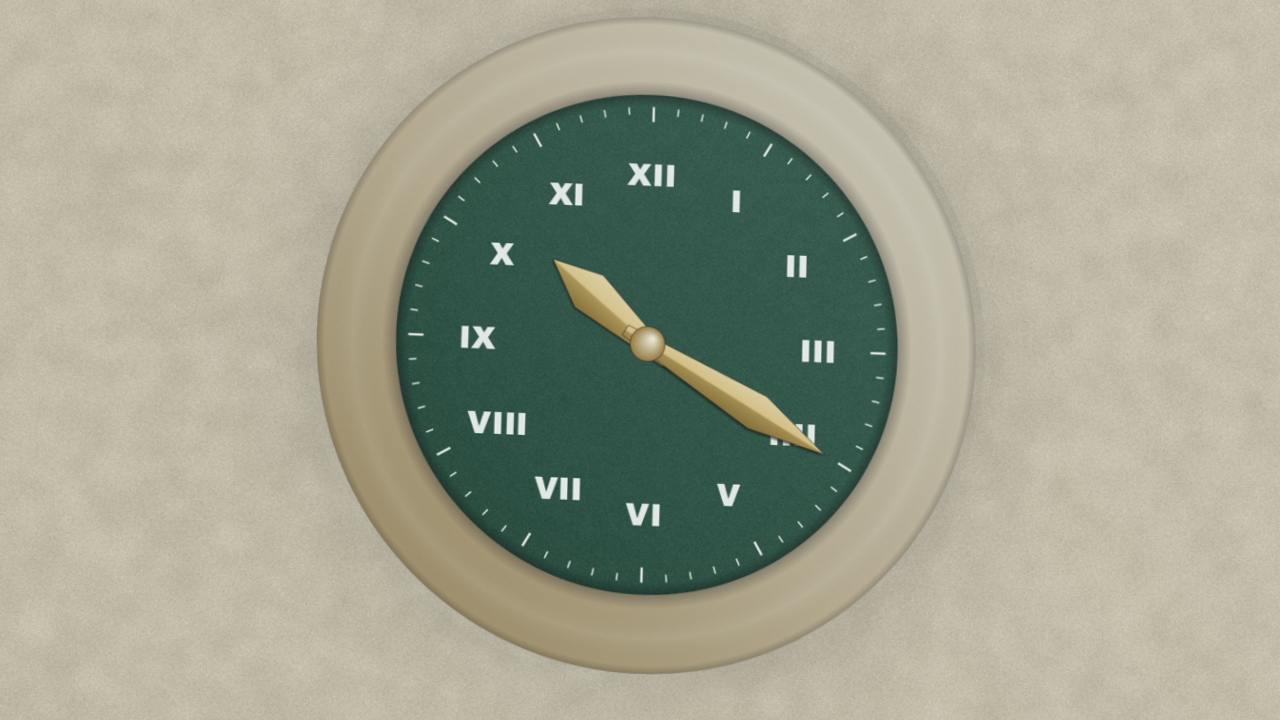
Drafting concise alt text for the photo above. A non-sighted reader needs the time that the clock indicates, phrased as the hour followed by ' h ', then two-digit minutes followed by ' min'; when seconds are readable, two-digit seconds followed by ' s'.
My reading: 10 h 20 min
